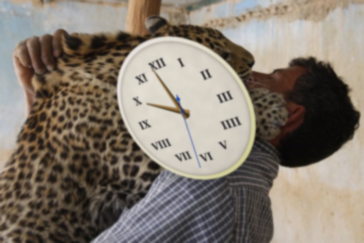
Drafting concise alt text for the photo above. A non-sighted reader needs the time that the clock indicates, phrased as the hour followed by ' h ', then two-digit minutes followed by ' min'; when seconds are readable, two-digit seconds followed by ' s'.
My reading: 9 h 58 min 32 s
